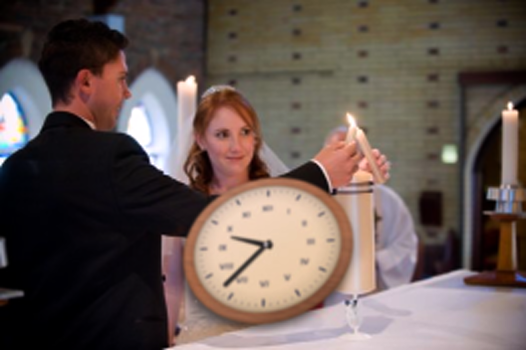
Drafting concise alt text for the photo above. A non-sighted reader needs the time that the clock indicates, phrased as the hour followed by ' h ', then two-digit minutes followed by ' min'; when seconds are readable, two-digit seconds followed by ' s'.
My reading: 9 h 37 min
